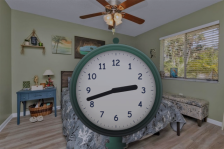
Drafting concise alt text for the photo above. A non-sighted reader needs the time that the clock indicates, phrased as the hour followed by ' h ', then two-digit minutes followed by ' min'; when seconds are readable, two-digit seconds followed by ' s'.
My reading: 2 h 42 min
